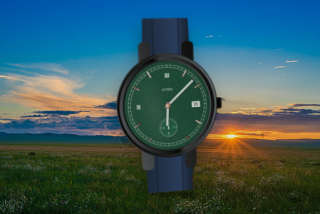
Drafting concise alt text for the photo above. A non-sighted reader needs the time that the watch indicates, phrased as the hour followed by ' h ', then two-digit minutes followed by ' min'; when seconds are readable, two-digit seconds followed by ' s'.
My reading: 6 h 08 min
